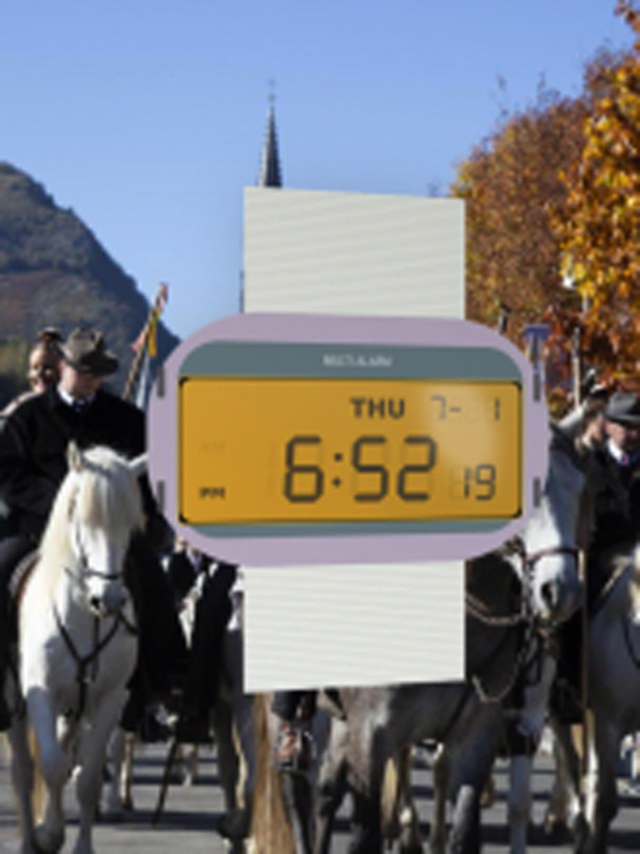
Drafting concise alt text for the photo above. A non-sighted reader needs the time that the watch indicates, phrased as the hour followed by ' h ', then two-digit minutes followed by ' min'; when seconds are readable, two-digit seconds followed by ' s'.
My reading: 6 h 52 min 19 s
